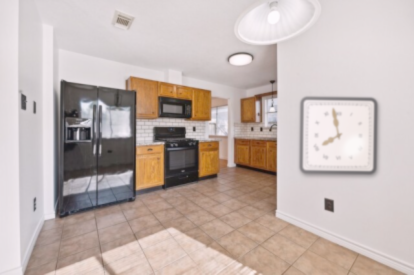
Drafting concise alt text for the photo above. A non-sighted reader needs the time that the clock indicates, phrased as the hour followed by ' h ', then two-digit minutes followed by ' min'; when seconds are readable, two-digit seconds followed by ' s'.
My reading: 7 h 58 min
